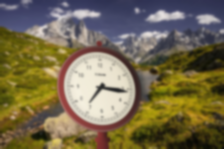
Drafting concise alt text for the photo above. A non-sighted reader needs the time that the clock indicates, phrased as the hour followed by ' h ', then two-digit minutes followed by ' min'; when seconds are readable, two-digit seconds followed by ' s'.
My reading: 7 h 16 min
